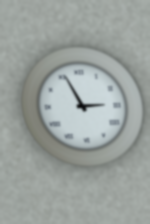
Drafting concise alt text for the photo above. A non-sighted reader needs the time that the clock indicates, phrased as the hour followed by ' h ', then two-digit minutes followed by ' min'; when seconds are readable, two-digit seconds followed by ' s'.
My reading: 2 h 56 min
